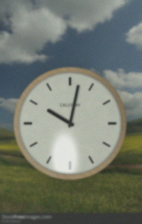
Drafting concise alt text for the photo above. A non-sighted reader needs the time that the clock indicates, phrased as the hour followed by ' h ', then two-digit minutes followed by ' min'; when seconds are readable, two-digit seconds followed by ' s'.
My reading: 10 h 02 min
